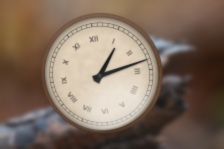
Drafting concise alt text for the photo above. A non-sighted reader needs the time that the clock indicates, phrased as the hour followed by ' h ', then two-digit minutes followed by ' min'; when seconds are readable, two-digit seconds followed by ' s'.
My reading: 1 h 13 min
